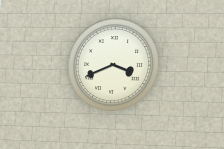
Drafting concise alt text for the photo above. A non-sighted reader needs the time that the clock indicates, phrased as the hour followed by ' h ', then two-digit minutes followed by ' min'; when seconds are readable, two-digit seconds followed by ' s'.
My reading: 3 h 41 min
